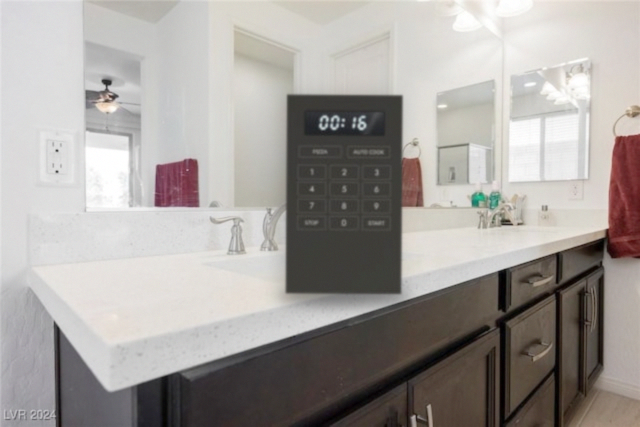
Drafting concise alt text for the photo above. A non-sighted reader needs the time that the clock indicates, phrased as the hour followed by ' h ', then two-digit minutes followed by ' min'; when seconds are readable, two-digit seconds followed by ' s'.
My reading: 0 h 16 min
